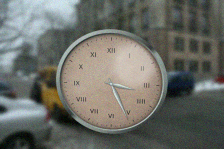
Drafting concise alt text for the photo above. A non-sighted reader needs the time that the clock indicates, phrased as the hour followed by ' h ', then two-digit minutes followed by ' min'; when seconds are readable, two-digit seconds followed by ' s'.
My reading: 3 h 26 min
